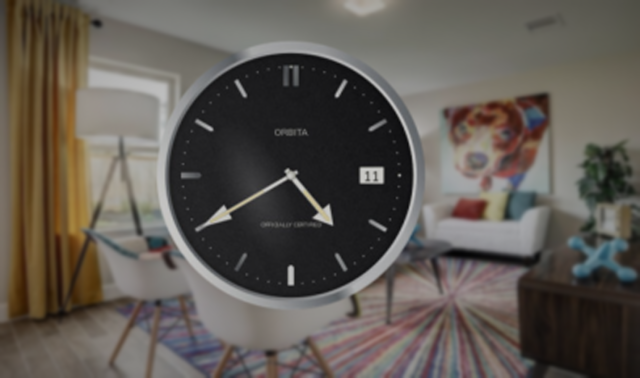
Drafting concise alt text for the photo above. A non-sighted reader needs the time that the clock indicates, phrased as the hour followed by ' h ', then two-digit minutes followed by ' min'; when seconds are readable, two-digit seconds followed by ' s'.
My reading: 4 h 40 min
